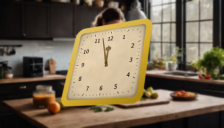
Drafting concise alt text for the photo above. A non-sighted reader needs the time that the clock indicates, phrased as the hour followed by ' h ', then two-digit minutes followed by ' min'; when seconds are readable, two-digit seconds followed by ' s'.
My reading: 11 h 57 min
